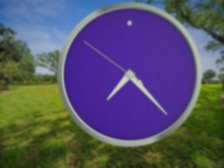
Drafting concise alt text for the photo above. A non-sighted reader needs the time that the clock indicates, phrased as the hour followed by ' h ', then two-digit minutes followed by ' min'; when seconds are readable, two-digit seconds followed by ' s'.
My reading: 7 h 22 min 51 s
